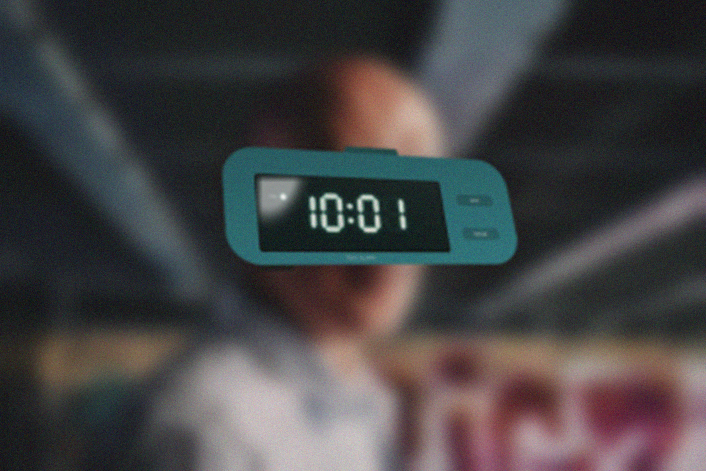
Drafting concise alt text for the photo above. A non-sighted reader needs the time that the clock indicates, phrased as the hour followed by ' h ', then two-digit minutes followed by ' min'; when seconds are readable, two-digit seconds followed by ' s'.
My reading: 10 h 01 min
